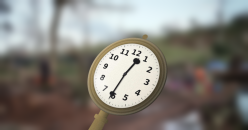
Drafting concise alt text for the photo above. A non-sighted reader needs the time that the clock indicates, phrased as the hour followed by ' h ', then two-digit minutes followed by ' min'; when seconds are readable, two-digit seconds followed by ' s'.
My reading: 12 h 31 min
